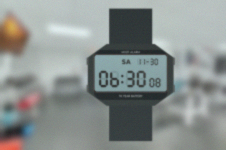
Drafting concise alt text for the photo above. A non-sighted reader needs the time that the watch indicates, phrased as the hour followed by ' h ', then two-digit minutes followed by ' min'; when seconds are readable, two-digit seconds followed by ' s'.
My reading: 6 h 30 min 08 s
